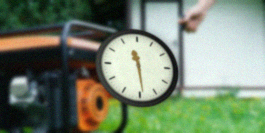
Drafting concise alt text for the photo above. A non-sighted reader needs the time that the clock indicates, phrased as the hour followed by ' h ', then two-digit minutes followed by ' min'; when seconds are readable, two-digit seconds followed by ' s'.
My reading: 11 h 29 min
